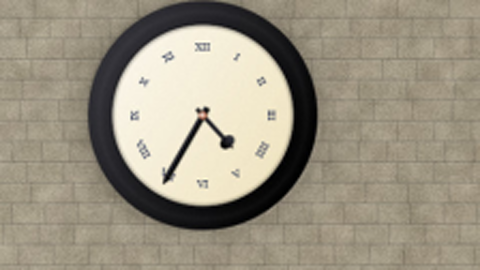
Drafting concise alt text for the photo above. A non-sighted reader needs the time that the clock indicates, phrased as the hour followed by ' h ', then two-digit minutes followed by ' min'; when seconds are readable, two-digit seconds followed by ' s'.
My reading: 4 h 35 min
